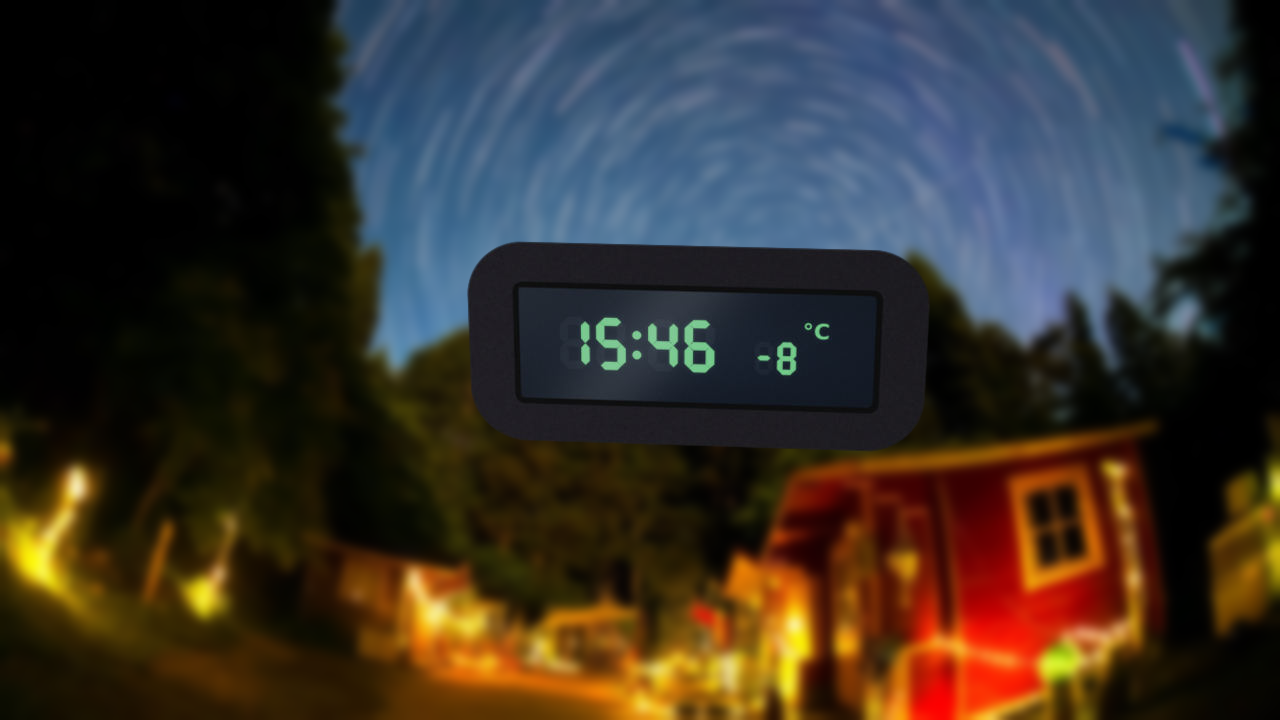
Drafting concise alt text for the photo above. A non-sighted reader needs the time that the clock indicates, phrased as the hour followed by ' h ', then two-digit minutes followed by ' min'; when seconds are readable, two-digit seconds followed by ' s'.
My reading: 15 h 46 min
